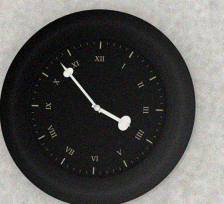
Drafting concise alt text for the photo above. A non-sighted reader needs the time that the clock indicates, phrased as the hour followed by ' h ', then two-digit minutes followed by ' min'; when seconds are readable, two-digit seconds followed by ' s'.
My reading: 3 h 53 min
